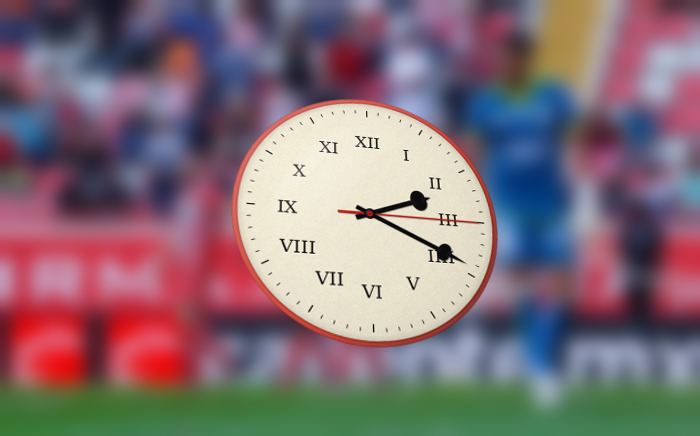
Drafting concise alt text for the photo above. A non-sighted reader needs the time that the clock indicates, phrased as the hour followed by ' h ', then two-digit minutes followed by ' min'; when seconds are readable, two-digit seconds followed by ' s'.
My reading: 2 h 19 min 15 s
